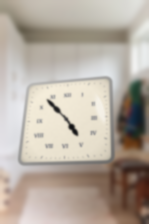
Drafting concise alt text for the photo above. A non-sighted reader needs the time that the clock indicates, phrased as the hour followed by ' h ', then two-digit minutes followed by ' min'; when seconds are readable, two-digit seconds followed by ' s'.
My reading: 4 h 53 min
